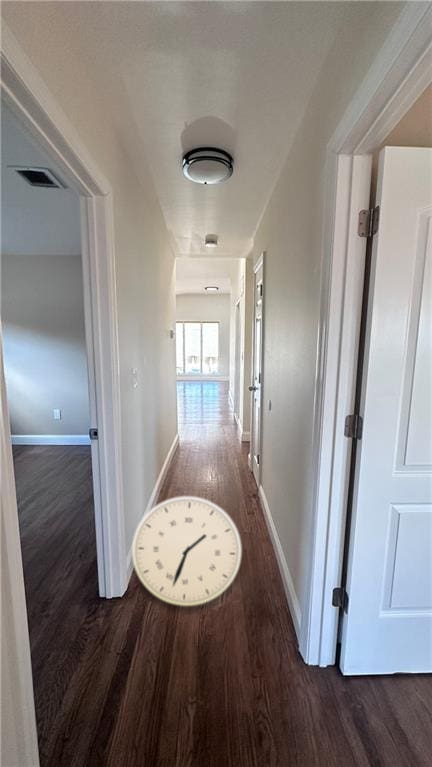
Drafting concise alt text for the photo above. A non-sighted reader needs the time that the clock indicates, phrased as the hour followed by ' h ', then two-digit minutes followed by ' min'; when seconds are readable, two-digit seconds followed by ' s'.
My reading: 1 h 33 min
